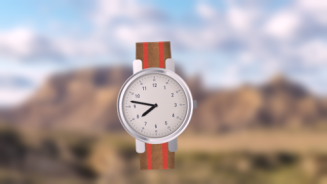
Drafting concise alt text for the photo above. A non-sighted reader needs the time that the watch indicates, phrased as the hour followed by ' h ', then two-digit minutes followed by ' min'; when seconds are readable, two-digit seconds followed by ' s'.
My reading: 7 h 47 min
